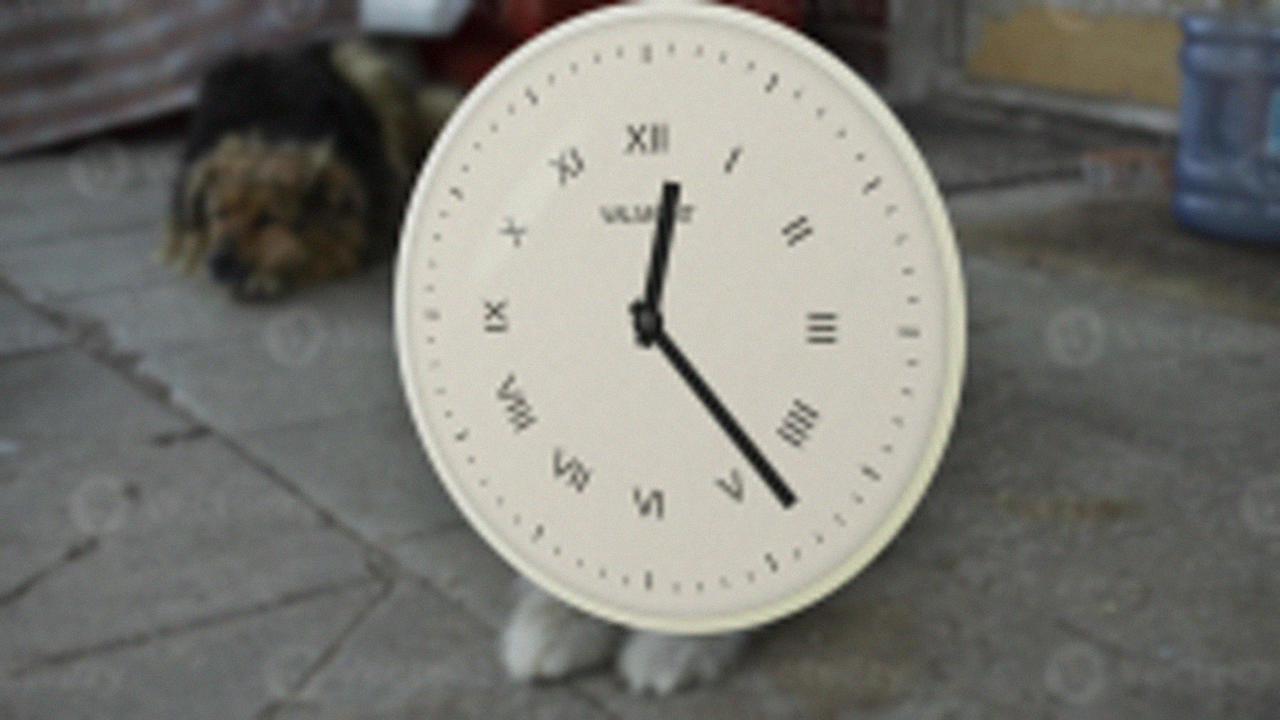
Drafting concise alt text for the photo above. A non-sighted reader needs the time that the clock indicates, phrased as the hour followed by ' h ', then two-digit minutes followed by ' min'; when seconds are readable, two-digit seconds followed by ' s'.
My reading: 12 h 23 min
